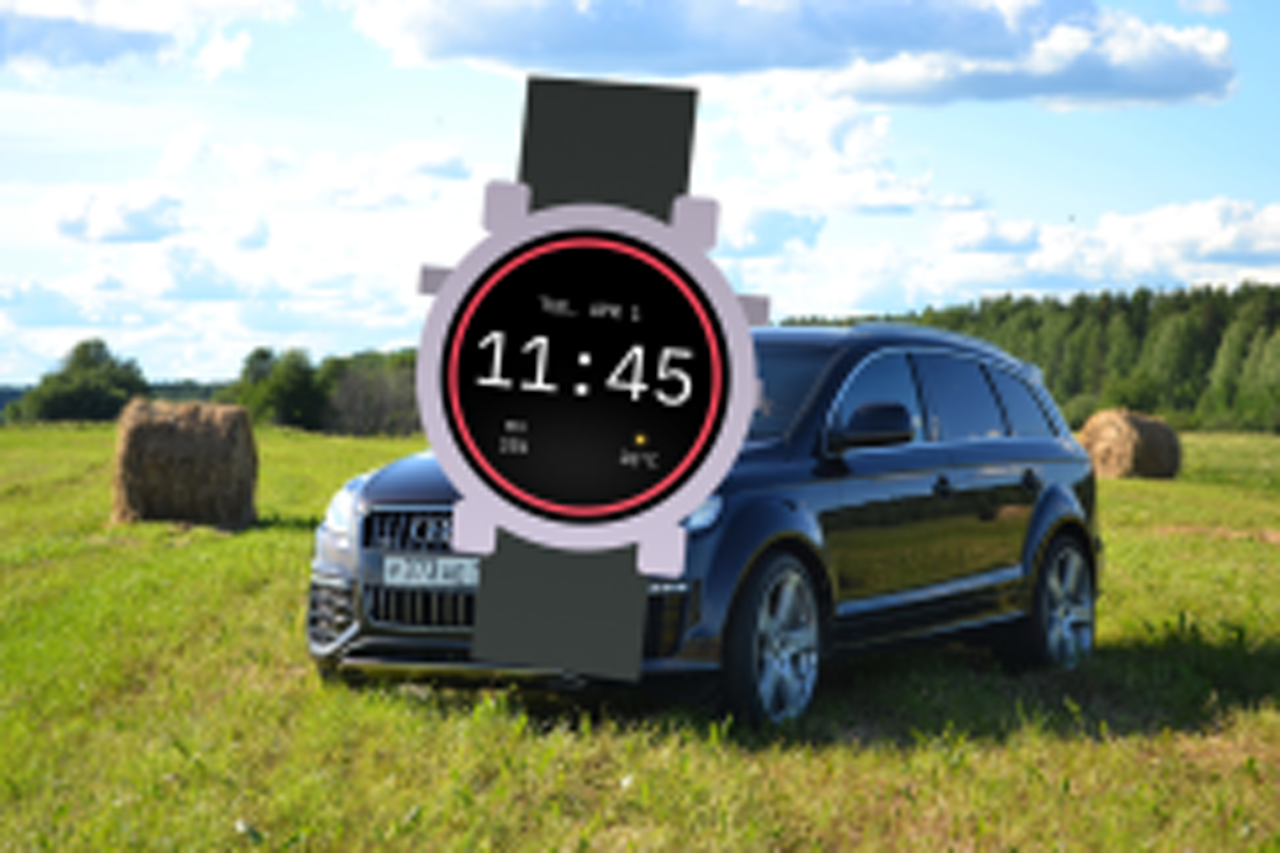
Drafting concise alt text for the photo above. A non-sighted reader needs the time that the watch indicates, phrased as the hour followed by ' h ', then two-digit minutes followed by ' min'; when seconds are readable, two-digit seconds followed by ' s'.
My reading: 11 h 45 min
